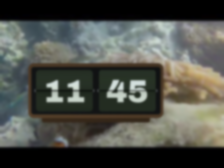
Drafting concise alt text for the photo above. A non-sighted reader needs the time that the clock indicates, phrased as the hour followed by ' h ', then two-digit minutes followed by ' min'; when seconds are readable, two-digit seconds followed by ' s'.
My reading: 11 h 45 min
